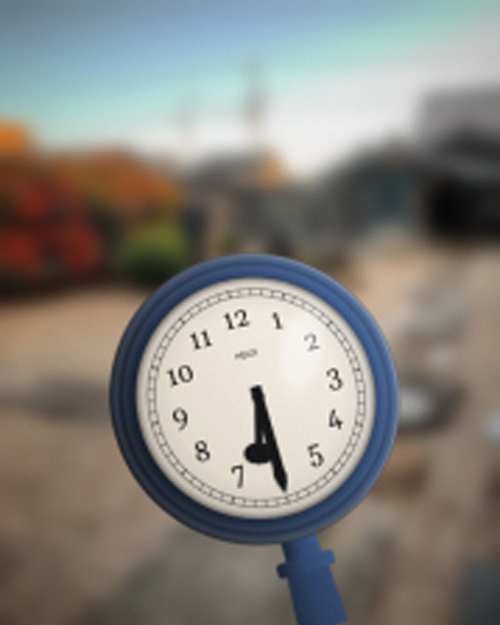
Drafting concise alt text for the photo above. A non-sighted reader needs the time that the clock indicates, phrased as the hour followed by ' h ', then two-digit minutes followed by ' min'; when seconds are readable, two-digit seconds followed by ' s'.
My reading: 6 h 30 min
